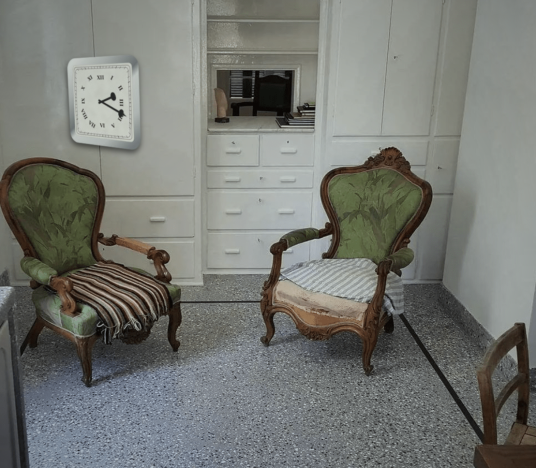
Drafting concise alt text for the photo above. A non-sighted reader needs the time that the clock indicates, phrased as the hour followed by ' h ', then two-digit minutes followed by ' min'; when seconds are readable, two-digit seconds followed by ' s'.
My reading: 2 h 19 min
